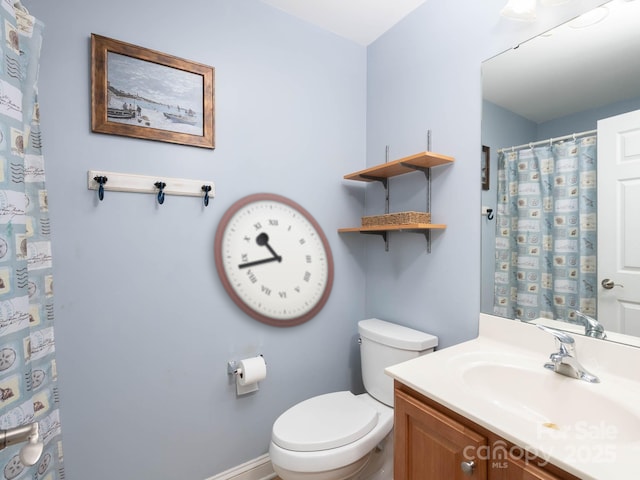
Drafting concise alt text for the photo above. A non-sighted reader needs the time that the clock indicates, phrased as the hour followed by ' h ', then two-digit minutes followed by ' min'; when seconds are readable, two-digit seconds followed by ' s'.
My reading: 10 h 43 min
